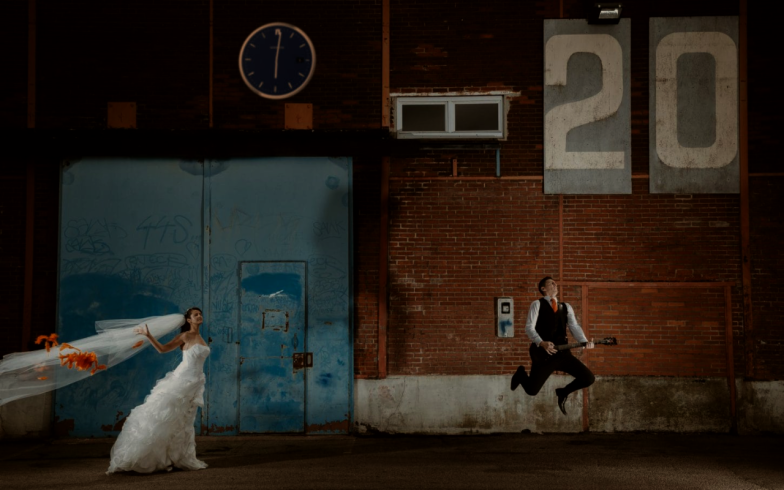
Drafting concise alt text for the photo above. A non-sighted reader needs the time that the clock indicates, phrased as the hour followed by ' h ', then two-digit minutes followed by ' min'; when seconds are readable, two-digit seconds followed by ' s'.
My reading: 6 h 01 min
